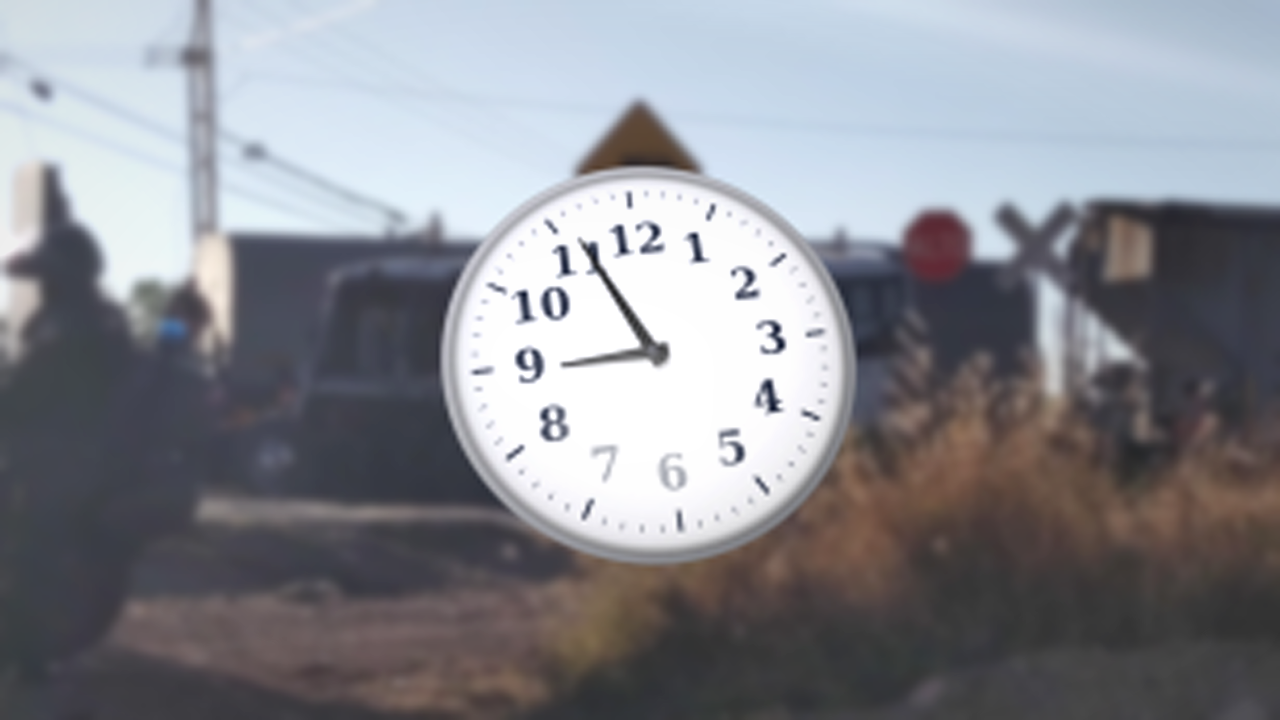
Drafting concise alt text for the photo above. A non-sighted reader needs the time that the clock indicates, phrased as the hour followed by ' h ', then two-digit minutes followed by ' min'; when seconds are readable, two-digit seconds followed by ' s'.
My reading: 8 h 56 min
